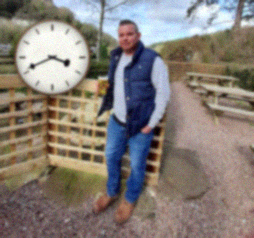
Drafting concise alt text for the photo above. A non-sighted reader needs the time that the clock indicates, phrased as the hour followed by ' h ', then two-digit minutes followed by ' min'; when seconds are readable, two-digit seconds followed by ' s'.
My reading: 3 h 41 min
